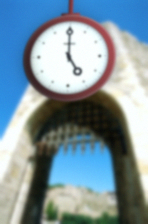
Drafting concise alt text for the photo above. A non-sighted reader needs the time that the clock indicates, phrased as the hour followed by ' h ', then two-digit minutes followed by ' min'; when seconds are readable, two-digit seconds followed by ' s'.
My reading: 5 h 00 min
